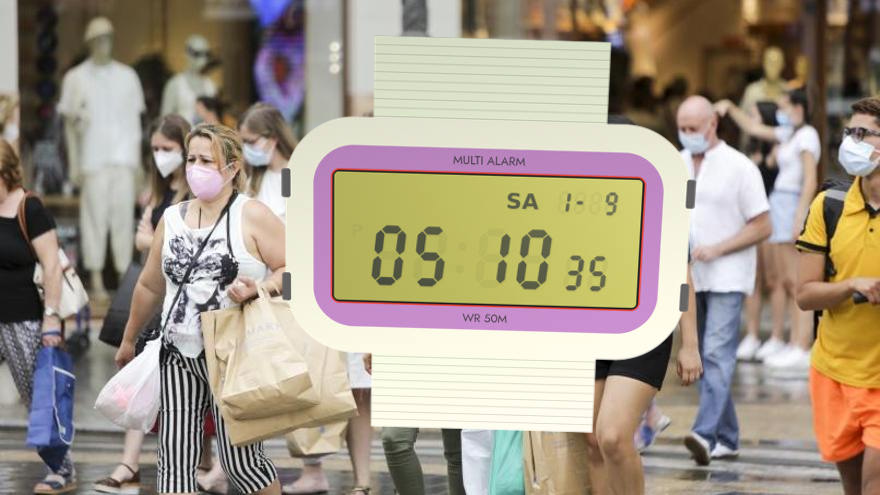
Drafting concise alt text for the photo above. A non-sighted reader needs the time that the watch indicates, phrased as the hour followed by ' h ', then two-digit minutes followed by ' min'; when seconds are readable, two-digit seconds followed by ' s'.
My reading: 5 h 10 min 35 s
